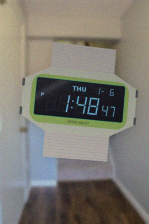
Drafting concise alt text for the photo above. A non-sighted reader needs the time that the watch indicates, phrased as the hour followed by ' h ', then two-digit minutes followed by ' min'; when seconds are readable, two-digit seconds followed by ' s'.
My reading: 1 h 48 min 47 s
